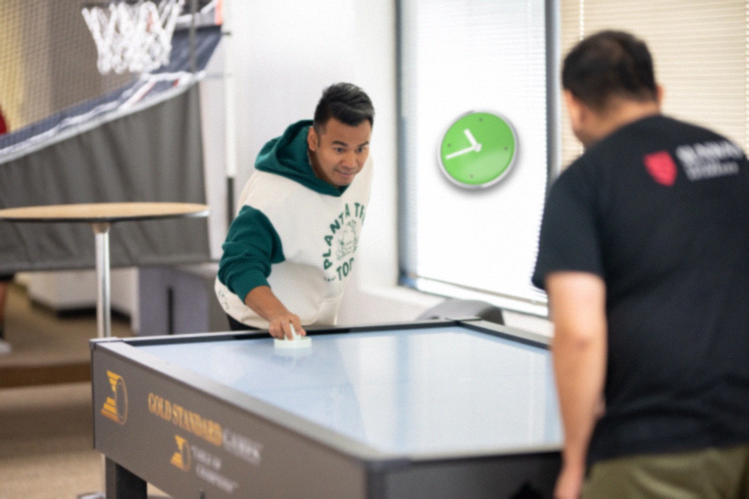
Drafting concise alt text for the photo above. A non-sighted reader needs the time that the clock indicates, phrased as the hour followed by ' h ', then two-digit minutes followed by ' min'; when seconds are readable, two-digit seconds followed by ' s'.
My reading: 10 h 41 min
